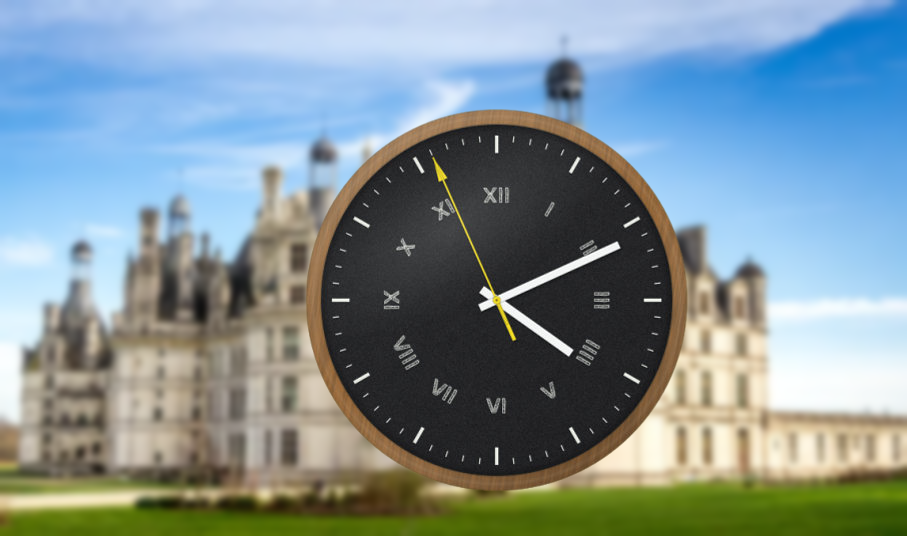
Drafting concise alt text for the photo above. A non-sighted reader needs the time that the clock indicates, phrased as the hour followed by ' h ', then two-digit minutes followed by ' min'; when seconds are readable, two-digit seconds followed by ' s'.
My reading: 4 h 10 min 56 s
